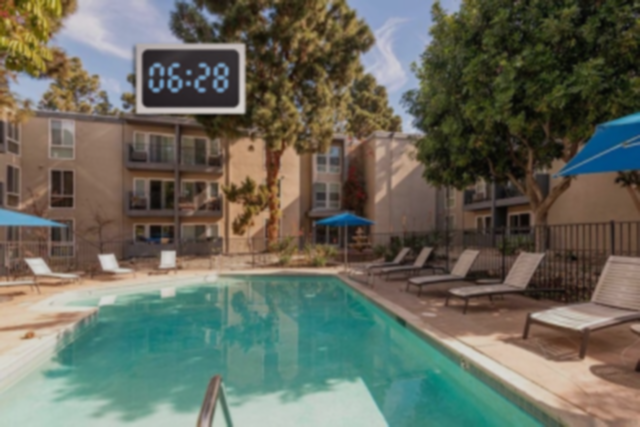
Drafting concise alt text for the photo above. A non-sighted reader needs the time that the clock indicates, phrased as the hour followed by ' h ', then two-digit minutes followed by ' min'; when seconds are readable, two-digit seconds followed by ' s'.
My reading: 6 h 28 min
